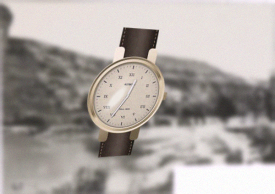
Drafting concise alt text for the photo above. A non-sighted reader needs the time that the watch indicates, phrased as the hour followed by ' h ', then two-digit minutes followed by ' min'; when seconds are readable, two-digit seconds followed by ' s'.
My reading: 12 h 35 min
